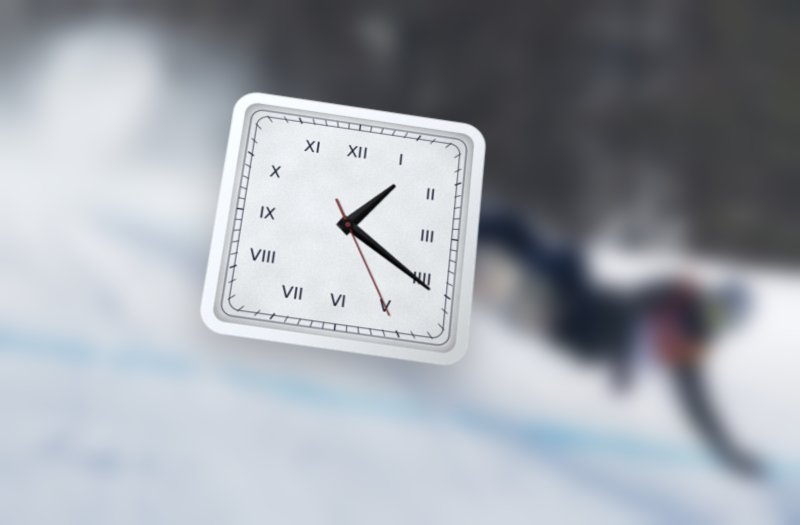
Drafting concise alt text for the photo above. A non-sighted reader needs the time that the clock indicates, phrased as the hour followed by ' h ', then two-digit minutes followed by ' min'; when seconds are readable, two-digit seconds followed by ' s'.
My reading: 1 h 20 min 25 s
